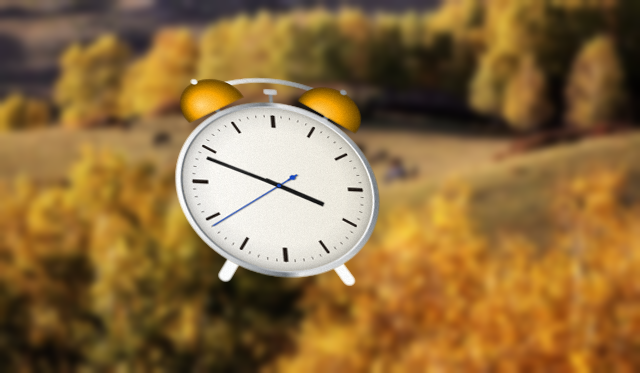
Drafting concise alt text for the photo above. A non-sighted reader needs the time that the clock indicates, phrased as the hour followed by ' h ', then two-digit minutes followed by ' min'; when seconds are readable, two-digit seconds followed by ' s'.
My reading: 3 h 48 min 39 s
